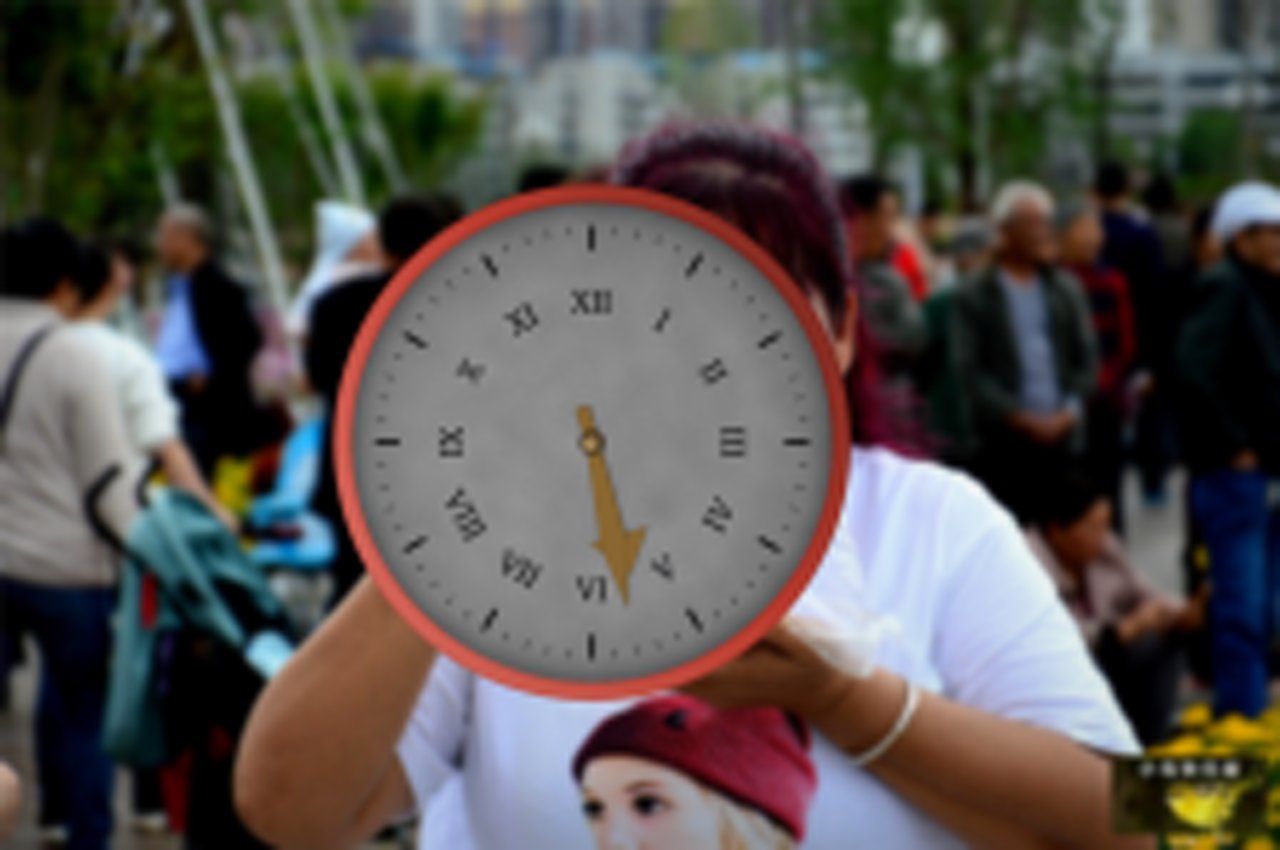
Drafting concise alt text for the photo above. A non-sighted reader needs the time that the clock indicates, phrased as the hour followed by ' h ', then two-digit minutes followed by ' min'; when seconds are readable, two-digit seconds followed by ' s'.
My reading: 5 h 28 min
